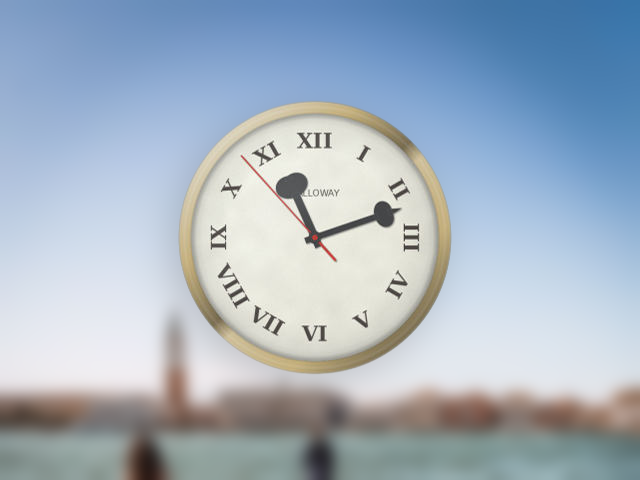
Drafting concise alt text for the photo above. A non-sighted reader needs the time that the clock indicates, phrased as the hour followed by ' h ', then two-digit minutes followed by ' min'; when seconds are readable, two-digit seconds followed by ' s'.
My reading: 11 h 11 min 53 s
